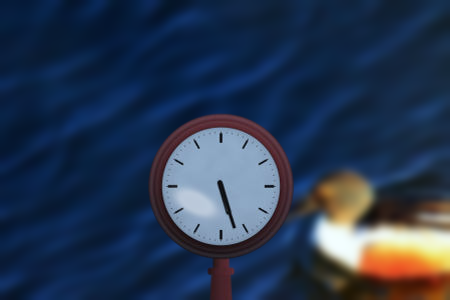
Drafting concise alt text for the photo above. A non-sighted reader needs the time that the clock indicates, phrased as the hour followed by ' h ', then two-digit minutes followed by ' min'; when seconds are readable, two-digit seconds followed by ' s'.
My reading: 5 h 27 min
